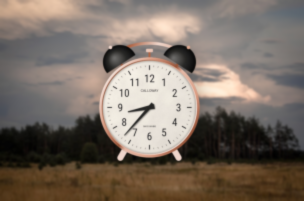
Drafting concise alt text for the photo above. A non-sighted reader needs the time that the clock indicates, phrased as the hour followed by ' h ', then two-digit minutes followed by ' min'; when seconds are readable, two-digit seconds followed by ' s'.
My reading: 8 h 37 min
